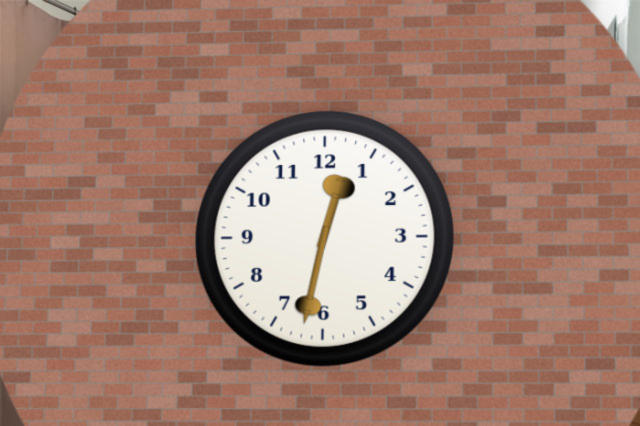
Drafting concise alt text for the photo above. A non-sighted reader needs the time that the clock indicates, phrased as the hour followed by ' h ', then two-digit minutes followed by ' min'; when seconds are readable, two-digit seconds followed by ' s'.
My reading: 12 h 32 min
